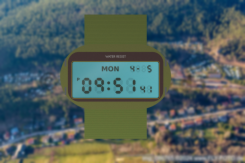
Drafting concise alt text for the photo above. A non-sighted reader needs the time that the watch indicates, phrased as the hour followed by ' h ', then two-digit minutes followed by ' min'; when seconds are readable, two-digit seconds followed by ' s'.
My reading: 9 h 51 min
